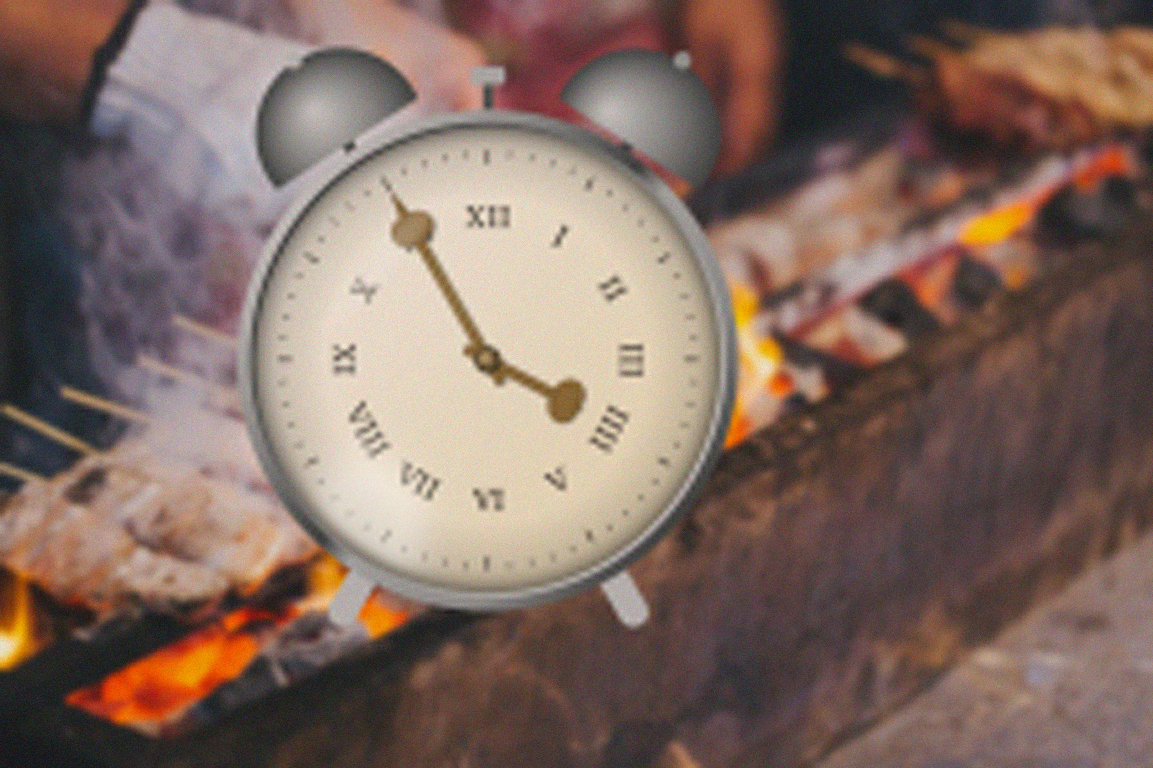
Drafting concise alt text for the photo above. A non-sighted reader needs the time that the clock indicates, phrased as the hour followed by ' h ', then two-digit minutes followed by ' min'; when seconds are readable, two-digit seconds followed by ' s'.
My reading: 3 h 55 min
